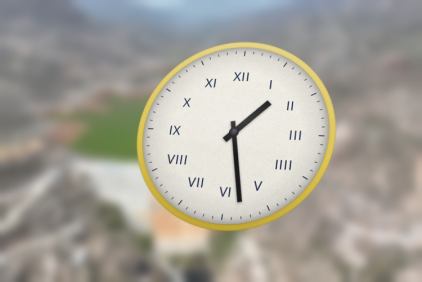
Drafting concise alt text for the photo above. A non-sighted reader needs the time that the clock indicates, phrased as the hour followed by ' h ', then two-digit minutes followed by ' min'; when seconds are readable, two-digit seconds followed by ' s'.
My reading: 1 h 28 min
